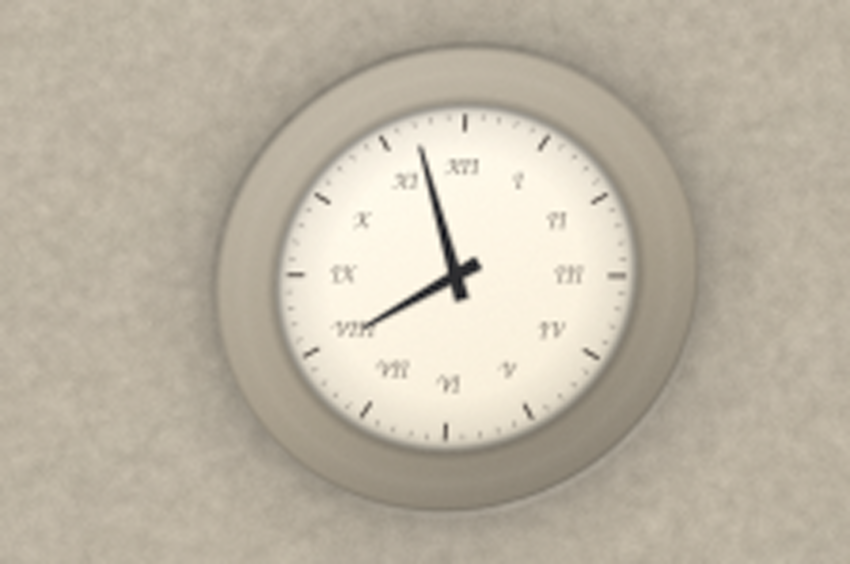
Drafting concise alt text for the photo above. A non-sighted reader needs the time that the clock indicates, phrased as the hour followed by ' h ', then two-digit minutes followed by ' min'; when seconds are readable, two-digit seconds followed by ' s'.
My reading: 7 h 57 min
